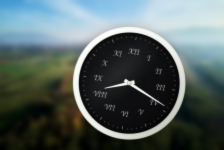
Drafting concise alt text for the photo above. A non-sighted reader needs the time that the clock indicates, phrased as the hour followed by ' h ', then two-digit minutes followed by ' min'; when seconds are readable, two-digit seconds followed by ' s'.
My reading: 8 h 19 min
